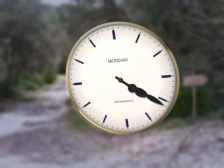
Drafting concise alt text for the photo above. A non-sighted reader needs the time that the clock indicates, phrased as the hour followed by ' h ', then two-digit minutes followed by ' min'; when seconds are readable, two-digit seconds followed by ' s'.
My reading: 4 h 21 min
